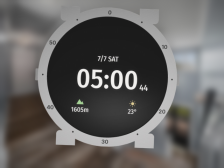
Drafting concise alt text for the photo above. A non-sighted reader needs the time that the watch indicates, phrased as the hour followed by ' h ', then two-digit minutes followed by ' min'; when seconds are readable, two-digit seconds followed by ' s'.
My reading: 5 h 00 min 44 s
